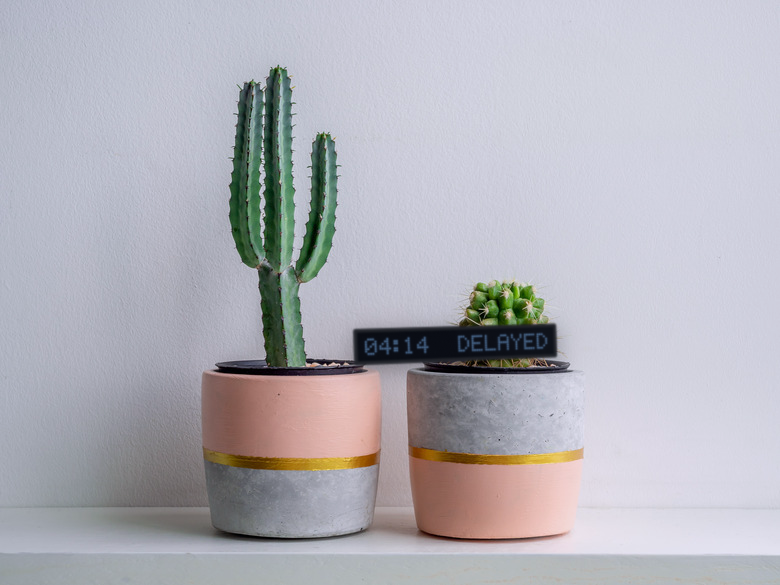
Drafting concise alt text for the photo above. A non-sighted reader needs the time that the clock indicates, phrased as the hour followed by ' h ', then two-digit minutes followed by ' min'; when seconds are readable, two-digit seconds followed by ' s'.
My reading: 4 h 14 min
